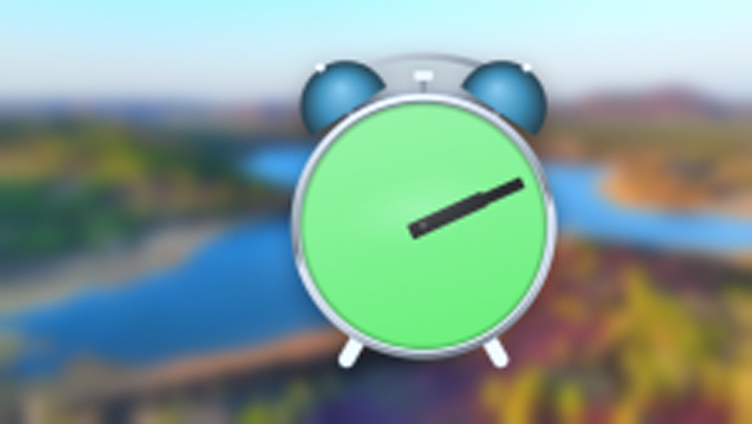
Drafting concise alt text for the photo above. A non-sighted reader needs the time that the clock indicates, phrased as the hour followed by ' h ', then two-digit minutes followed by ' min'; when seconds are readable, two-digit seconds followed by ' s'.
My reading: 2 h 11 min
